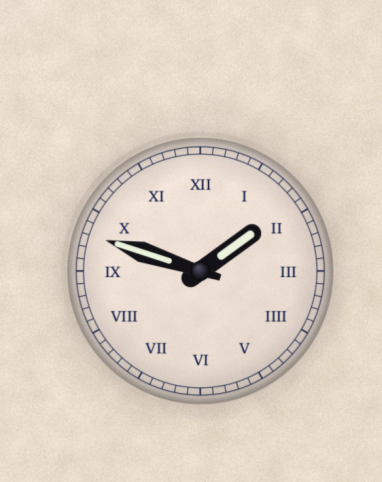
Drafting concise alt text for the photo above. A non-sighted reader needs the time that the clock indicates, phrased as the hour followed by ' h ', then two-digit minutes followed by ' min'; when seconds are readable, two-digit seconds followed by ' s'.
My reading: 1 h 48 min
